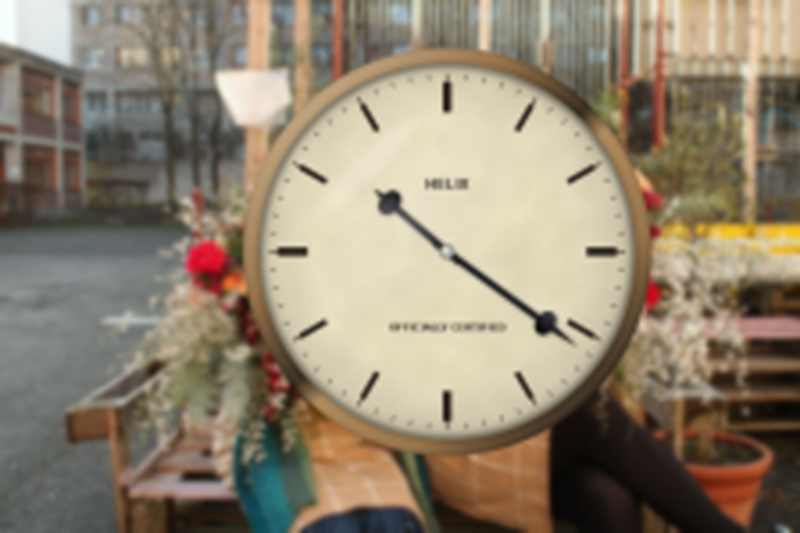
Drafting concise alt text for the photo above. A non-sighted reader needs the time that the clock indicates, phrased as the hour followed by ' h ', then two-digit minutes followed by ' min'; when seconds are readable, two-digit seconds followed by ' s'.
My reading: 10 h 21 min
